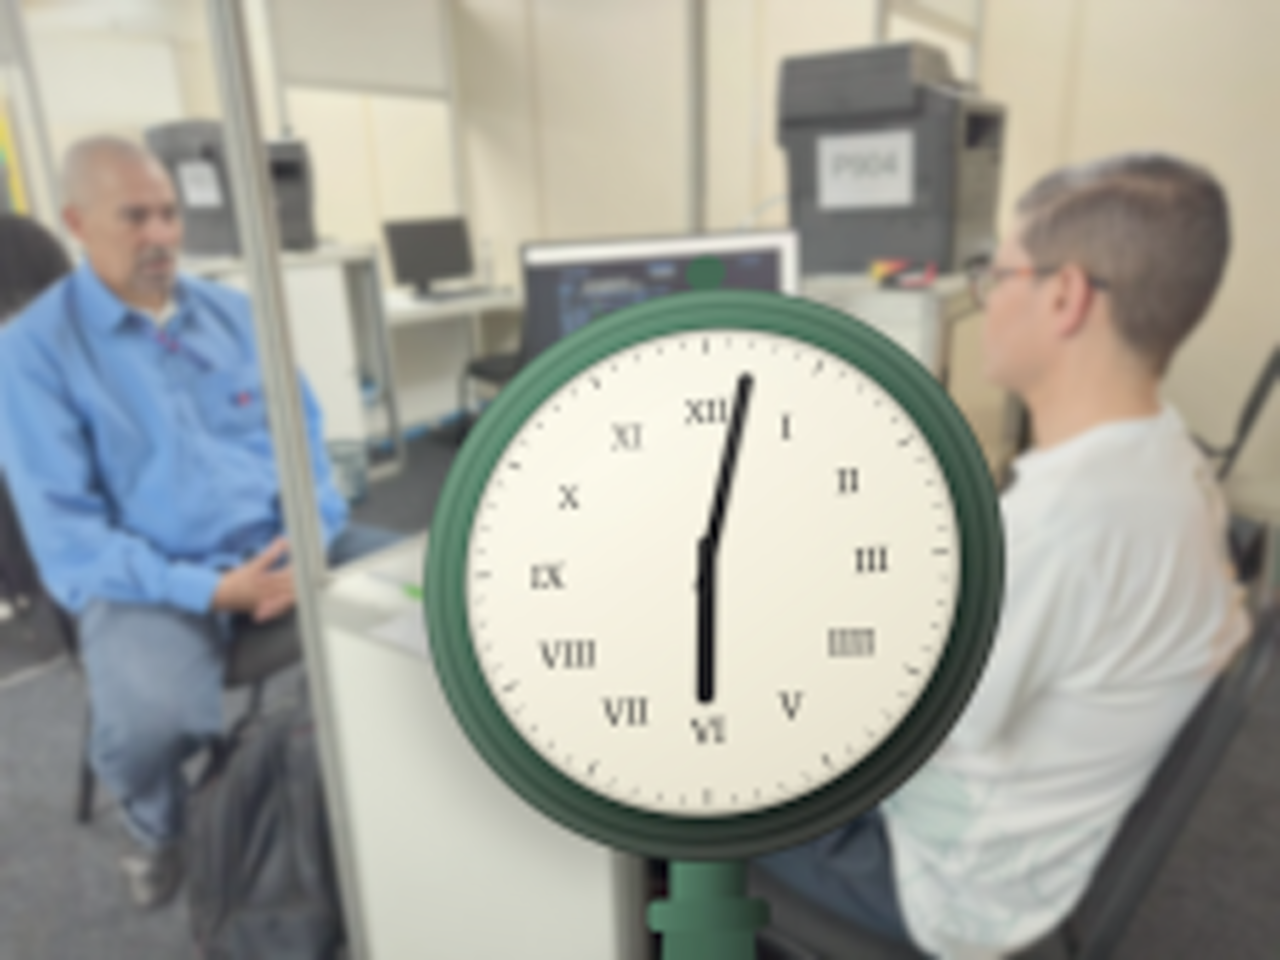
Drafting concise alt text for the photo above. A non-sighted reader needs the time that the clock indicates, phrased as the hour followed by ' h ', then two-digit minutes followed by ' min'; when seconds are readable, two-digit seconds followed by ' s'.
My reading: 6 h 02 min
